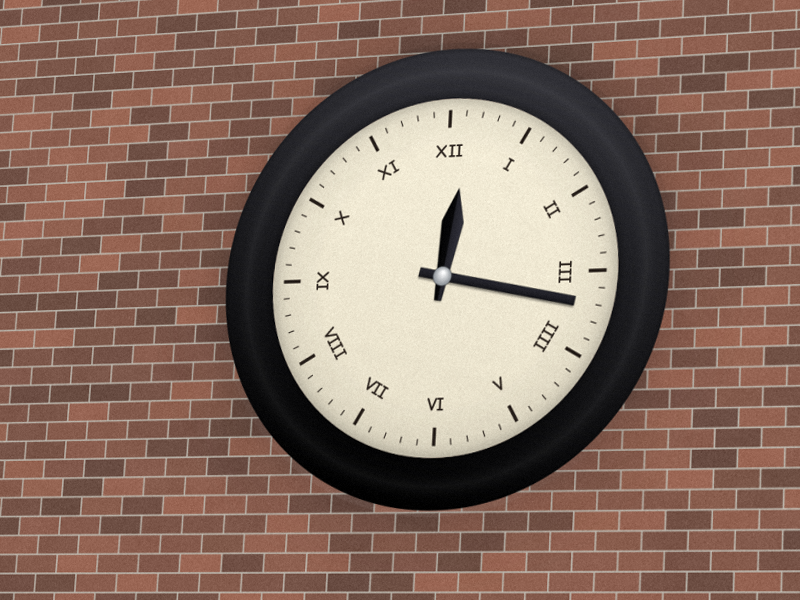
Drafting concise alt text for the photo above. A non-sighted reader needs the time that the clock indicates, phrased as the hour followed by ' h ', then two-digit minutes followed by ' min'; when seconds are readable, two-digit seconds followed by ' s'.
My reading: 12 h 17 min
